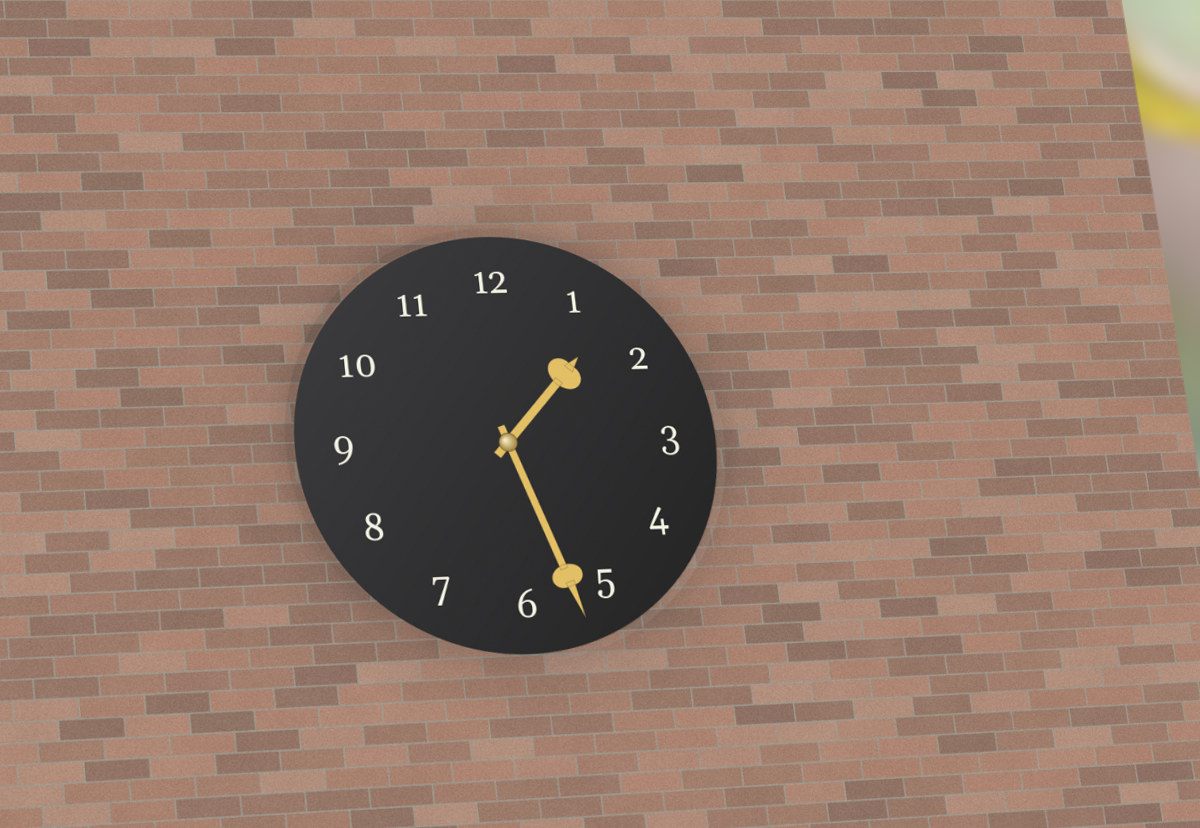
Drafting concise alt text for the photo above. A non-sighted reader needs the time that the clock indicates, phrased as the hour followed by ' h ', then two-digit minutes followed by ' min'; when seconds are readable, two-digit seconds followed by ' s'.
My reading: 1 h 27 min
